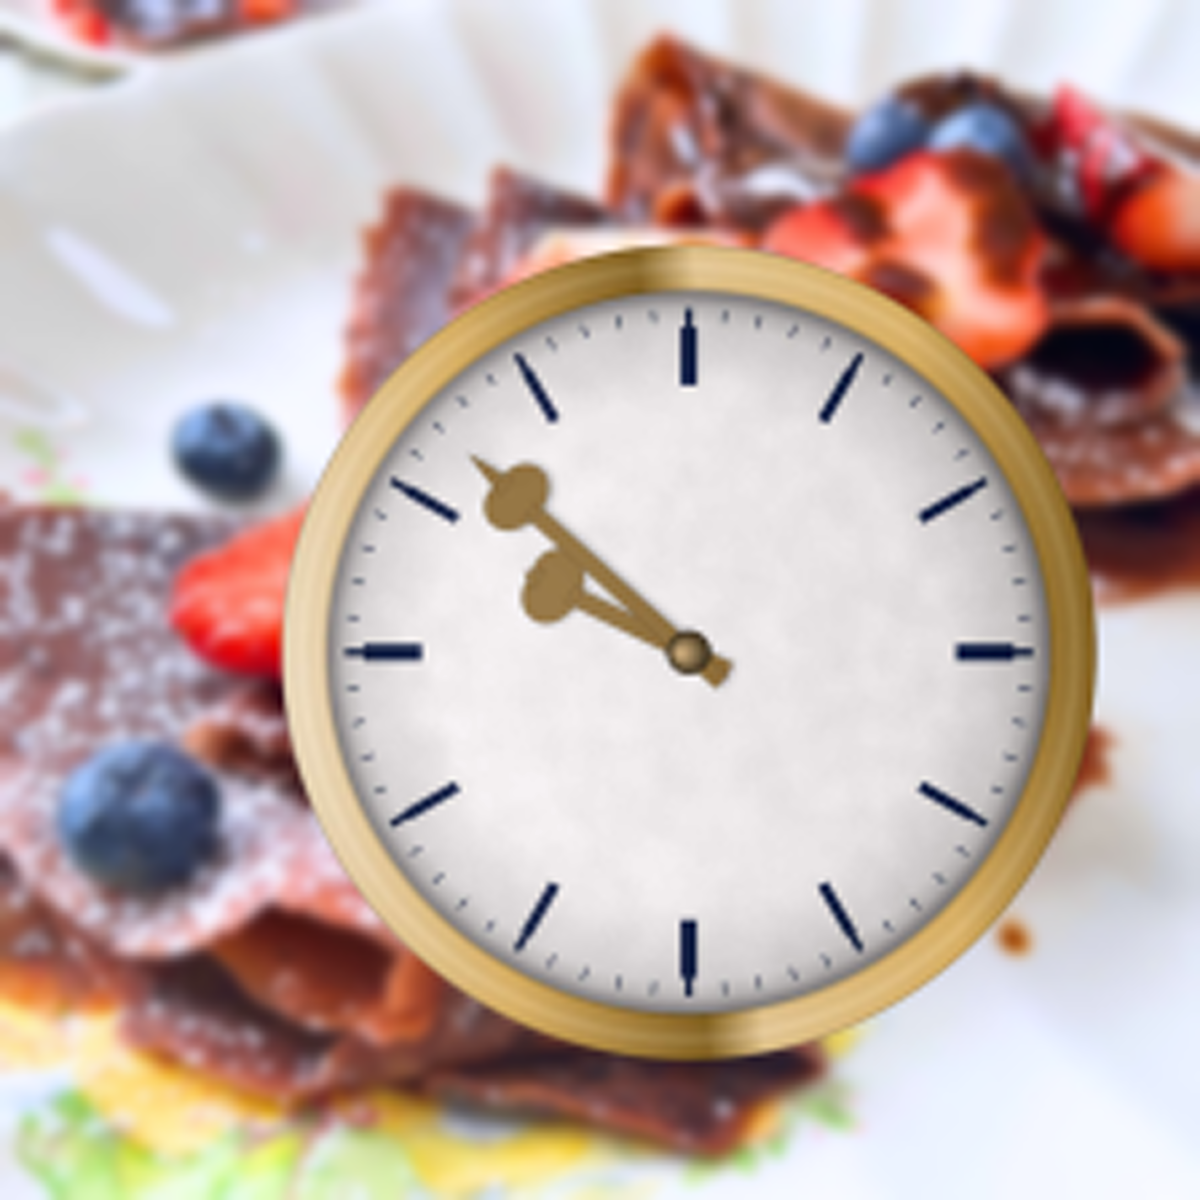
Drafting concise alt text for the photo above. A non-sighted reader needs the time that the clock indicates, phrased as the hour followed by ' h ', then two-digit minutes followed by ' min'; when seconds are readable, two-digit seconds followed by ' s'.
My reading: 9 h 52 min
